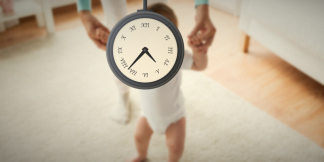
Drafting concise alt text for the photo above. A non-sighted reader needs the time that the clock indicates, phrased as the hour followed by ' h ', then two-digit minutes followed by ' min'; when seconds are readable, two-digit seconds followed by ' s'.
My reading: 4 h 37 min
